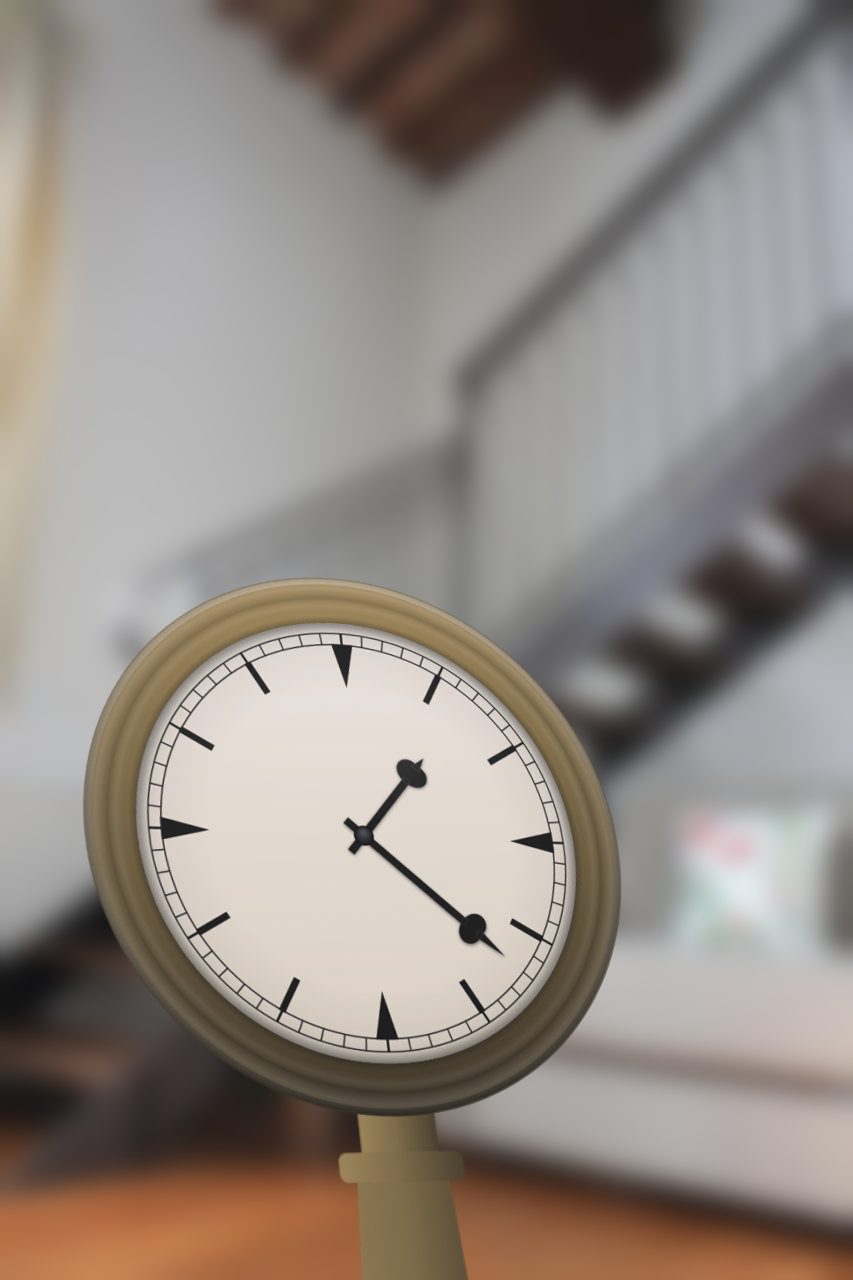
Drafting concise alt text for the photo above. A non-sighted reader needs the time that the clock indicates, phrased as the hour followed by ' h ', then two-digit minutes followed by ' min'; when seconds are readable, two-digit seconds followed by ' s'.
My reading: 1 h 22 min
